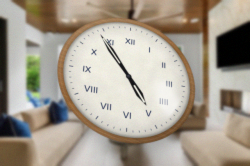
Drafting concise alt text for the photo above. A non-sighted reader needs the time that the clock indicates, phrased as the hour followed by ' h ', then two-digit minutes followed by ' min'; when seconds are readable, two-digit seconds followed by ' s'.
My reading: 4 h 54 min
